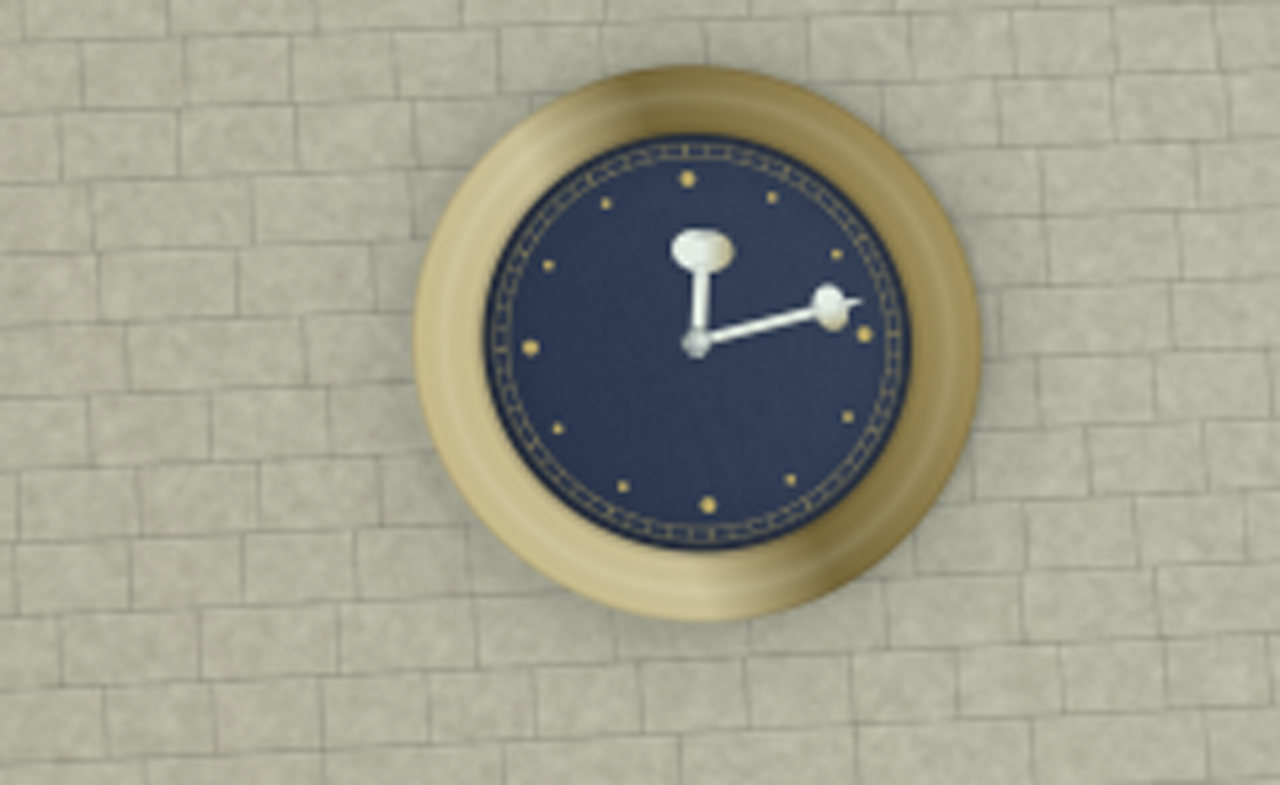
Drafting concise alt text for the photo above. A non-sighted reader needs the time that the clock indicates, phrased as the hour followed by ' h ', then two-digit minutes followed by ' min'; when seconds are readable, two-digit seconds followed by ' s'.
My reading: 12 h 13 min
